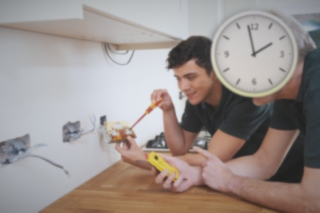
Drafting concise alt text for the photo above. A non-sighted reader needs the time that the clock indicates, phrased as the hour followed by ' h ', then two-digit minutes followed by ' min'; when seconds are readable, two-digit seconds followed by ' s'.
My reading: 1 h 58 min
